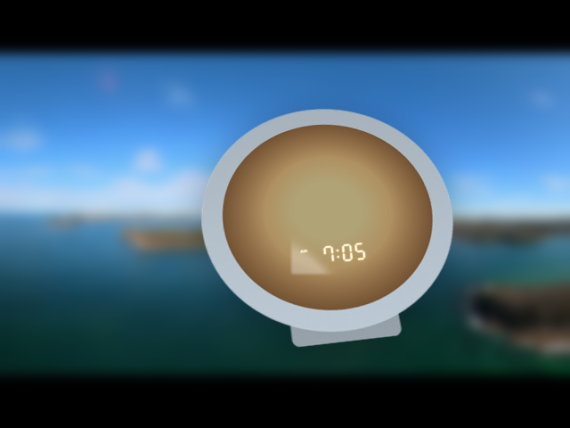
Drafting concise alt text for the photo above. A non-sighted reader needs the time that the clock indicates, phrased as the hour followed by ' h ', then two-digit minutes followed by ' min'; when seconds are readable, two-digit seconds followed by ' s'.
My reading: 7 h 05 min
